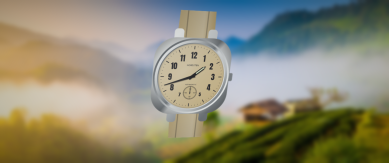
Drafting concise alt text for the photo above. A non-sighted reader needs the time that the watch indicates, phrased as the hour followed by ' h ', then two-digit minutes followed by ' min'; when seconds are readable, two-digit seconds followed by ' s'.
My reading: 1 h 42 min
